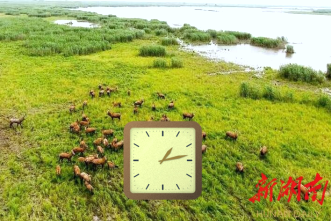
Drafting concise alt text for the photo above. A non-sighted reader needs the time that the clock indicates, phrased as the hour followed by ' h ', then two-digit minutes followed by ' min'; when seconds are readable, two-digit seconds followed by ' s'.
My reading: 1 h 13 min
